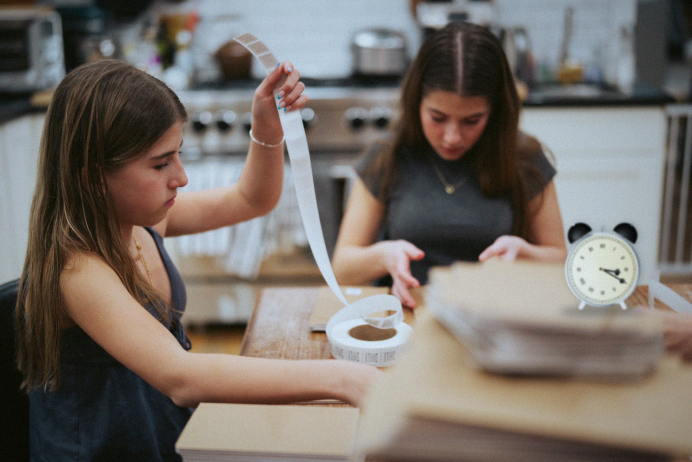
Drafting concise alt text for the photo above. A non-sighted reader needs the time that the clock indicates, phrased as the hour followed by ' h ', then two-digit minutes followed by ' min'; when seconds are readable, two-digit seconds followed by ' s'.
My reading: 3 h 20 min
